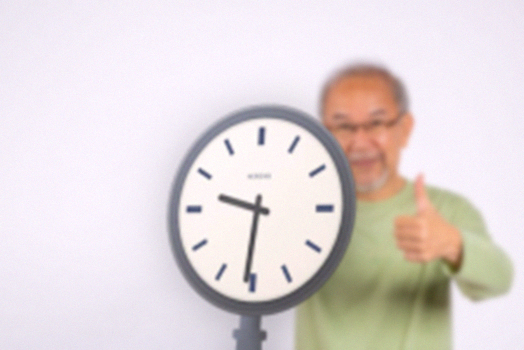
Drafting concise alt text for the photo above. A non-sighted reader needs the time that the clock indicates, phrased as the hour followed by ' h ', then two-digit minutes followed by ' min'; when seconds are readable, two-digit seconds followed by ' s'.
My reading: 9 h 31 min
